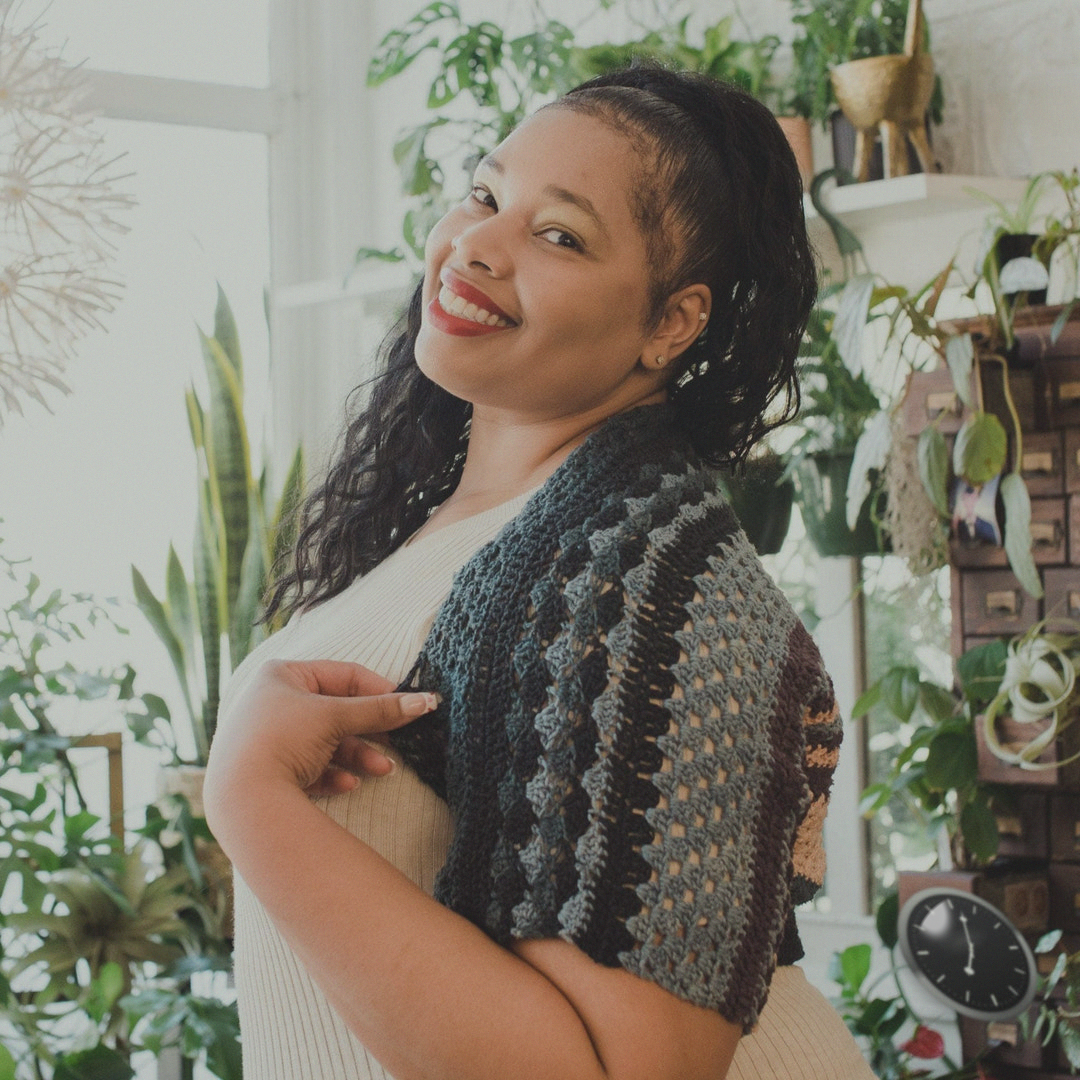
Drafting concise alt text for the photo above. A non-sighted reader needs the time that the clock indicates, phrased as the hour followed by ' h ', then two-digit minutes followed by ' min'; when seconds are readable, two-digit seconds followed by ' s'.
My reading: 7 h 02 min
